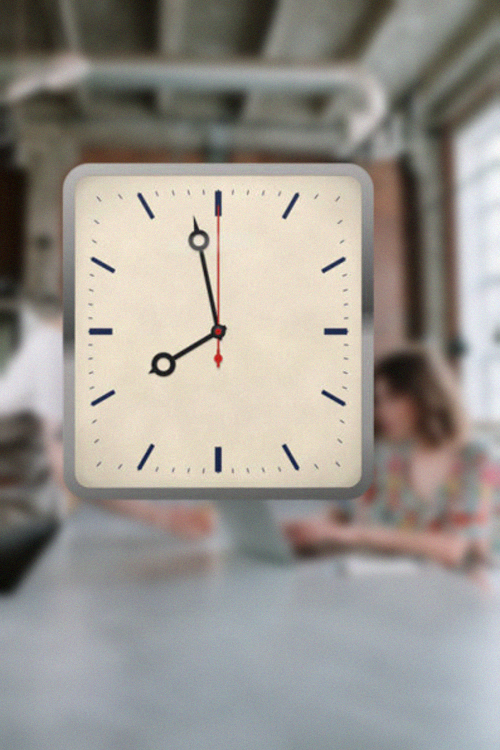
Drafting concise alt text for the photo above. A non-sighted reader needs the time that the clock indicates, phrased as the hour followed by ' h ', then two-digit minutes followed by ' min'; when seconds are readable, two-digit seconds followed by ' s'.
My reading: 7 h 58 min 00 s
